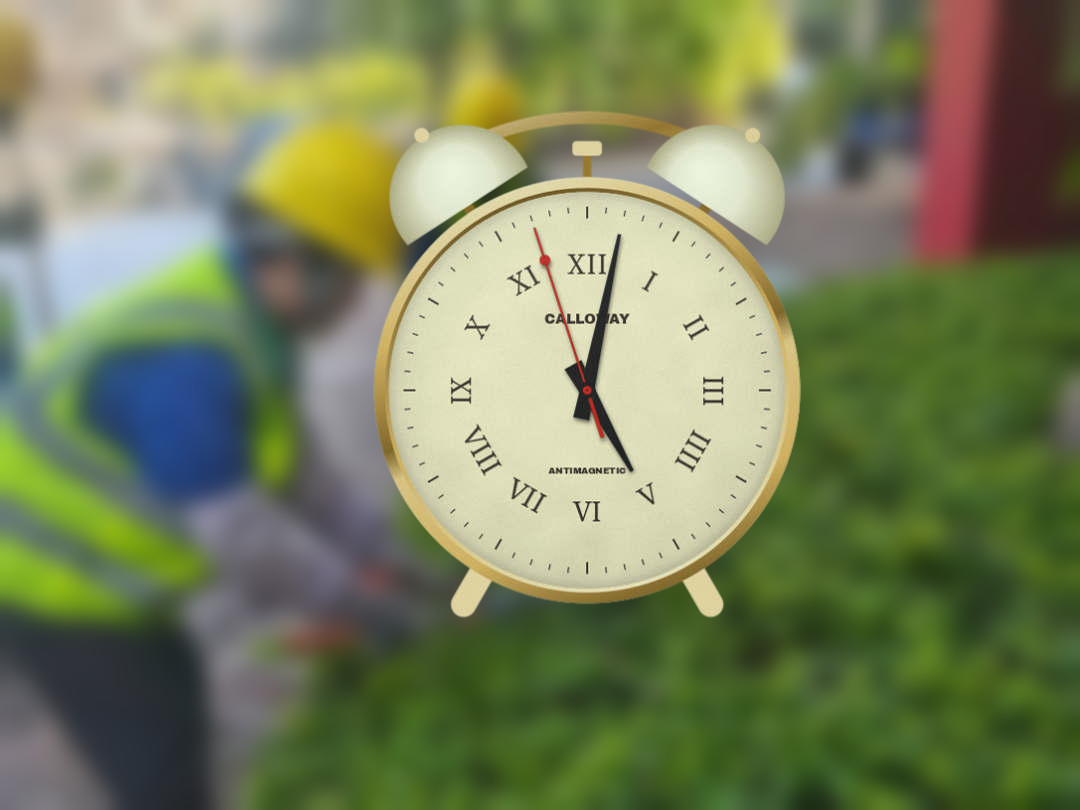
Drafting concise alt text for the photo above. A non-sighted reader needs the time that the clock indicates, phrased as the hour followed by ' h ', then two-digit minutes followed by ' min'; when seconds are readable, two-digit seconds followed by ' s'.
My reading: 5 h 01 min 57 s
